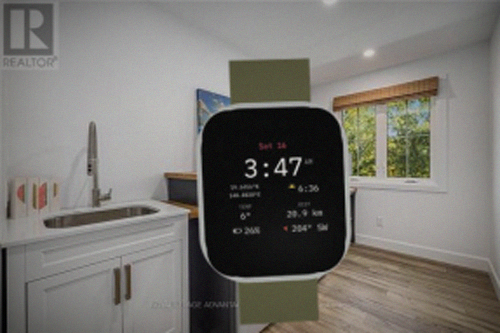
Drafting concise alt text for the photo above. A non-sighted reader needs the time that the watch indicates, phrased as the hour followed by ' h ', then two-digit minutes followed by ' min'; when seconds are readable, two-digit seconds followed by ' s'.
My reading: 3 h 47 min
